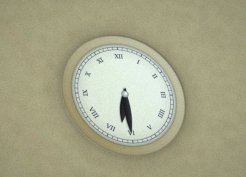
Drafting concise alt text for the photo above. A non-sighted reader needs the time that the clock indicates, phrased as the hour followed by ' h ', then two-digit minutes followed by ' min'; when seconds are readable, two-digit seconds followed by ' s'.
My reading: 6 h 30 min
